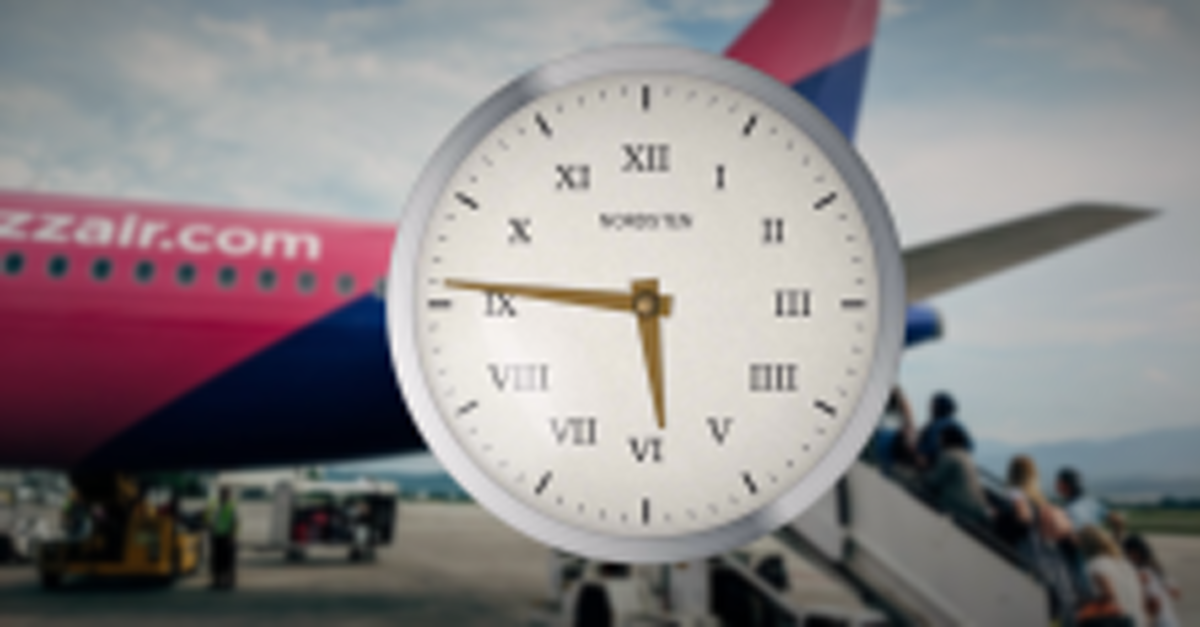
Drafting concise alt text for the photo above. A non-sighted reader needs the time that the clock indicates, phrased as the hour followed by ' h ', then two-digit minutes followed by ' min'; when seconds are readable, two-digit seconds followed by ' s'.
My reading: 5 h 46 min
